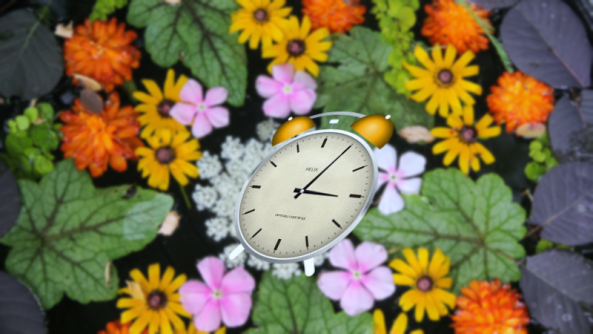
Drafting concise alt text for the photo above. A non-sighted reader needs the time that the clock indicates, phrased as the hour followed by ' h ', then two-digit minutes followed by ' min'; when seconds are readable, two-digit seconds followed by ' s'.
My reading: 3 h 05 min
